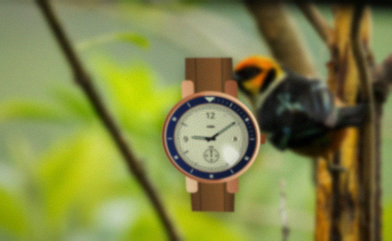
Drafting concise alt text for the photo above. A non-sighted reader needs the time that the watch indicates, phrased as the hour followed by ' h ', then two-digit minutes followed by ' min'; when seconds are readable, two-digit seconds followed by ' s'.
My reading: 9 h 09 min
